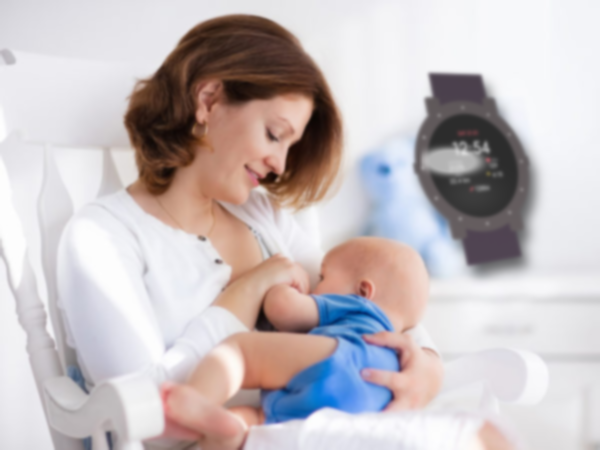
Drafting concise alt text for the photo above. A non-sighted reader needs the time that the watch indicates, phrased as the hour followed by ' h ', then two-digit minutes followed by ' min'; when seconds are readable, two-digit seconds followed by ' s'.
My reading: 12 h 54 min
